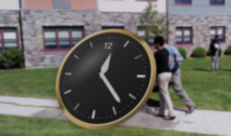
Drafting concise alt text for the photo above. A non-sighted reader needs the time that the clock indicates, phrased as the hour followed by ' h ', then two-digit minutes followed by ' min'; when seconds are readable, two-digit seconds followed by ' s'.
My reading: 12 h 23 min
